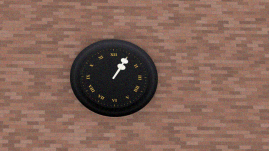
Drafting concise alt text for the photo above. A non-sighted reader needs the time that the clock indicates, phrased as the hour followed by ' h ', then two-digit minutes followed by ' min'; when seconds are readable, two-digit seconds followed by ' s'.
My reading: 1 h 05 min
